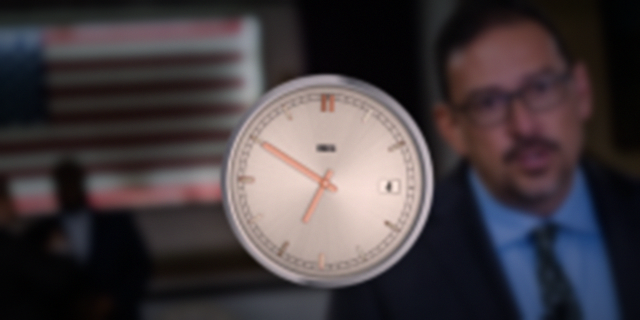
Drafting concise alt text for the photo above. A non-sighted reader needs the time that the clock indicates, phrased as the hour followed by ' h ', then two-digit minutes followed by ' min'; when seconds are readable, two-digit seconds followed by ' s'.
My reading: 6 h 50 min
